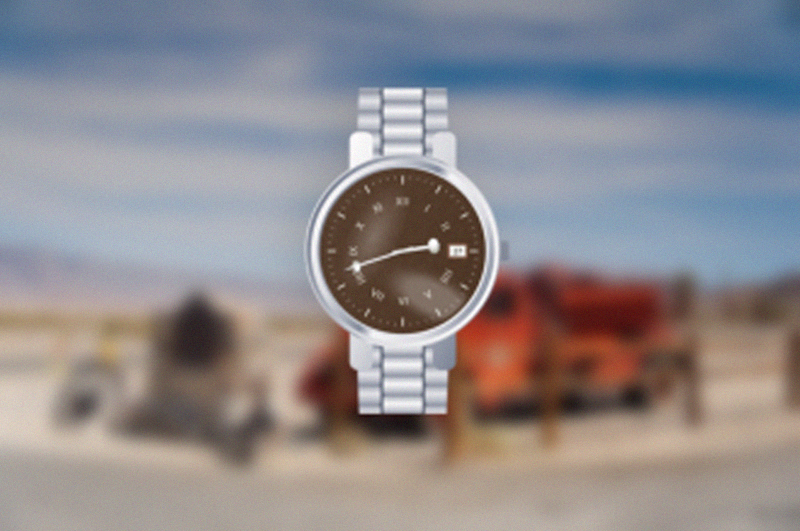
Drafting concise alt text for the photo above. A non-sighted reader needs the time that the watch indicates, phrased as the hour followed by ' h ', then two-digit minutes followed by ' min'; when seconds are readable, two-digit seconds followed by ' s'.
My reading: 2 h 42 min
